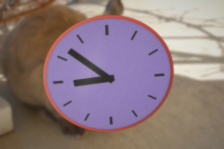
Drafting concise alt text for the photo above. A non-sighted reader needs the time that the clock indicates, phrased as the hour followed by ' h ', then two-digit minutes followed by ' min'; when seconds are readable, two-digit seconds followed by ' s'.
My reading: 8 h 52 min
